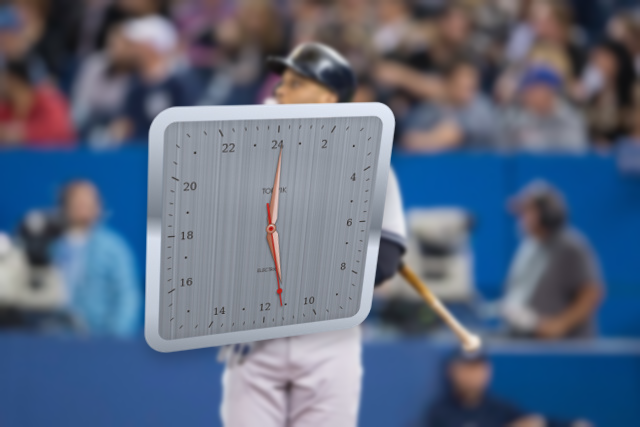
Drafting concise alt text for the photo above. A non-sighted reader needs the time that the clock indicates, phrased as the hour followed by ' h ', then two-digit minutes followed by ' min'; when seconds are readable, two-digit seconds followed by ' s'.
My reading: 11 h 00 min 28 s
